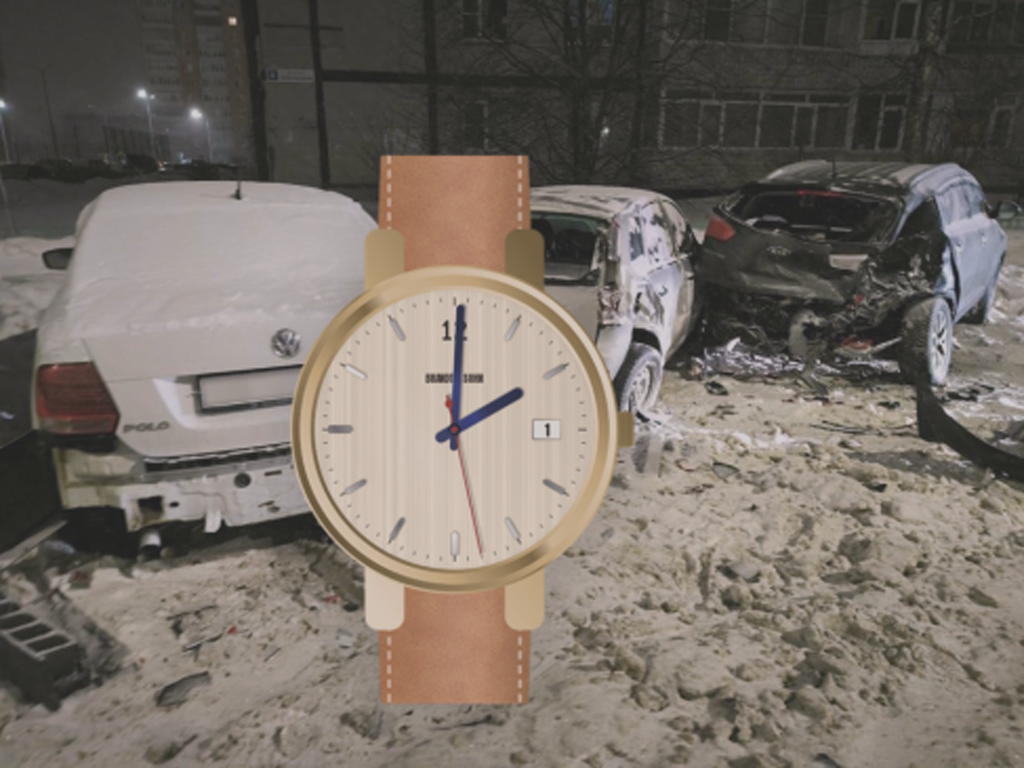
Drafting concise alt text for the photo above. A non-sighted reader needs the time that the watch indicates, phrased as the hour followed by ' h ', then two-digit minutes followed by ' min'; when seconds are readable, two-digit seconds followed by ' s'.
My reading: 2 h 00 min 28 s
